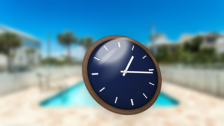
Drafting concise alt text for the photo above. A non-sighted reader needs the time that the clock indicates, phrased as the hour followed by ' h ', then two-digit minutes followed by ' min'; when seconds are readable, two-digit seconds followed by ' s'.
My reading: 1 h 16 min
